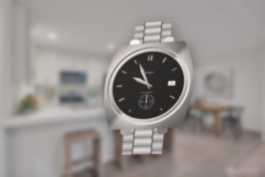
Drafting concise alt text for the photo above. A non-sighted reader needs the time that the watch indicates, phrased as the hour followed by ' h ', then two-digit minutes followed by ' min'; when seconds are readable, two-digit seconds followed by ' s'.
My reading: 9 h 56 min
